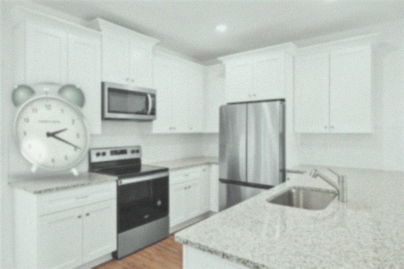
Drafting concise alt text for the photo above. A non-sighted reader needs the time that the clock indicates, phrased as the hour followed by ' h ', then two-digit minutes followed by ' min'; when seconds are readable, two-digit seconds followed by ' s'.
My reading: 2 h 19 min
